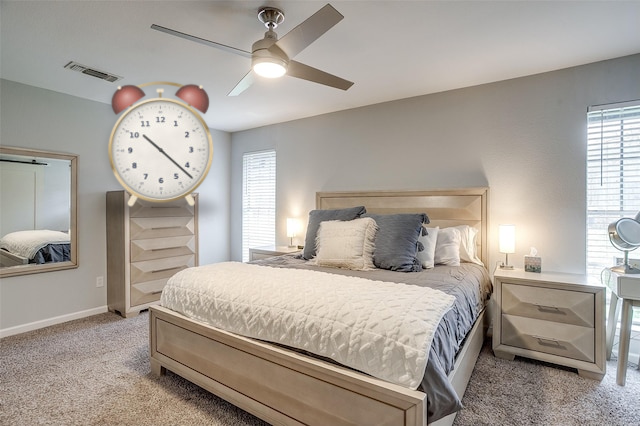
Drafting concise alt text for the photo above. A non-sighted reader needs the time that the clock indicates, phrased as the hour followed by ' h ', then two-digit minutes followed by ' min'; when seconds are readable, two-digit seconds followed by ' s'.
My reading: 10 h 22 min
